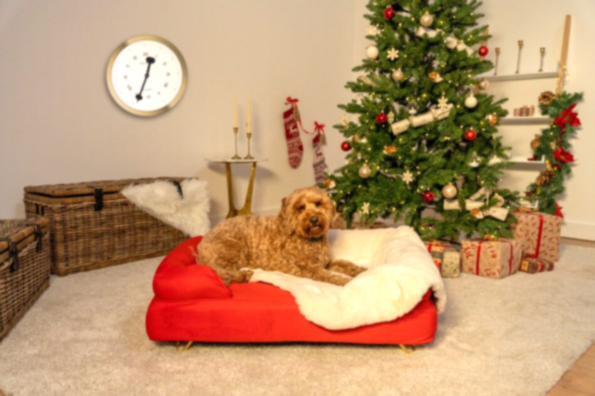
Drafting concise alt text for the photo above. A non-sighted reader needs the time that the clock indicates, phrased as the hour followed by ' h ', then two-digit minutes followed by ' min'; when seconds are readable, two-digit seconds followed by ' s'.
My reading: 12 h 34 min
